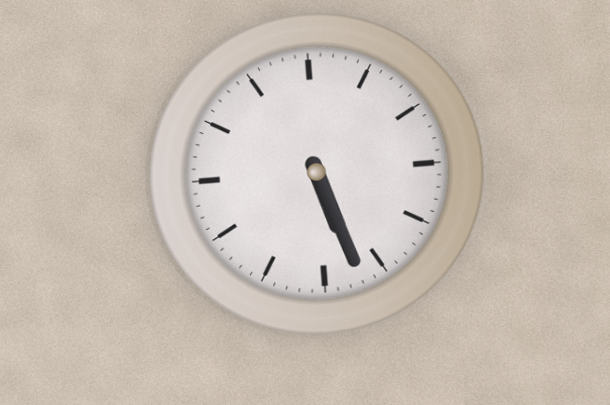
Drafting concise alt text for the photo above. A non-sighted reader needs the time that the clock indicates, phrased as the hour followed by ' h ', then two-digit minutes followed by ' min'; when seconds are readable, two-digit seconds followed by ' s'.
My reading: 5 h 27 min
